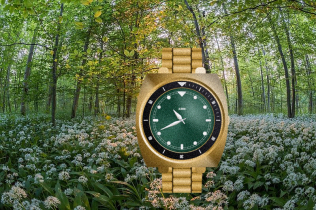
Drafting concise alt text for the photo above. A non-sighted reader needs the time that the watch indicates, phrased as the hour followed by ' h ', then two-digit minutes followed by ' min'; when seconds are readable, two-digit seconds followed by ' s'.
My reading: 10 h 41 min
